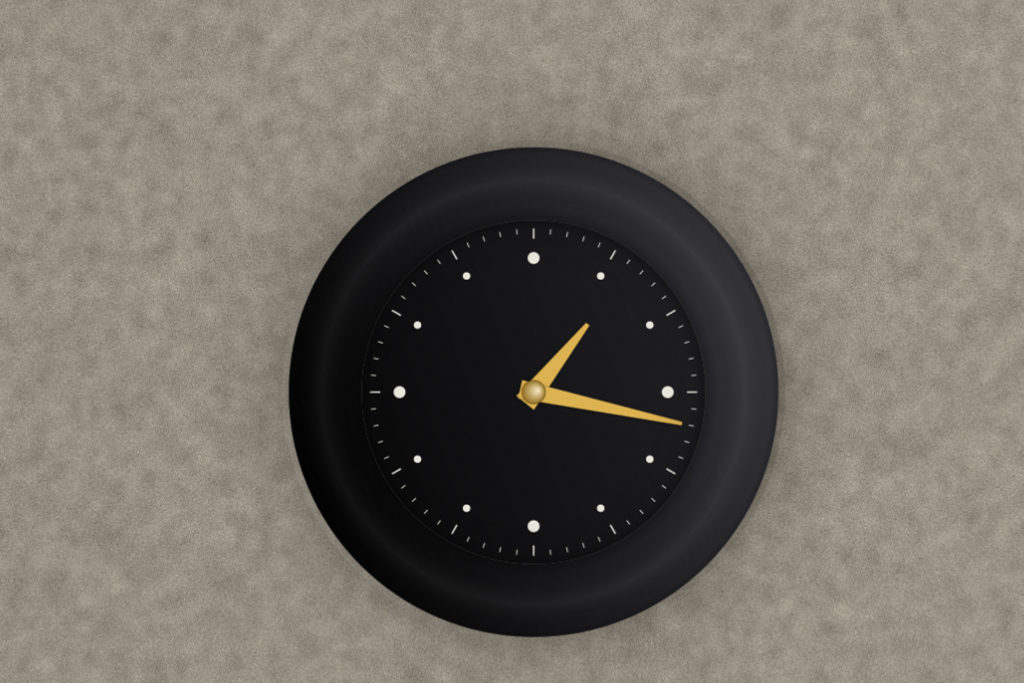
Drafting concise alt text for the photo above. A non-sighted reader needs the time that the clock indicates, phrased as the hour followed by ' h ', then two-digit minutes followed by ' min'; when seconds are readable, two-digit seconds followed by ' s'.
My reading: 1 h 17 min
